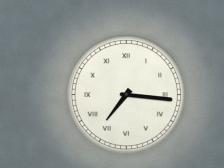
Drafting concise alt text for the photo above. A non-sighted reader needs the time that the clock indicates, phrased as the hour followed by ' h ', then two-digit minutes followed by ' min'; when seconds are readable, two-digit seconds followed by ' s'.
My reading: 7 h 16 min
